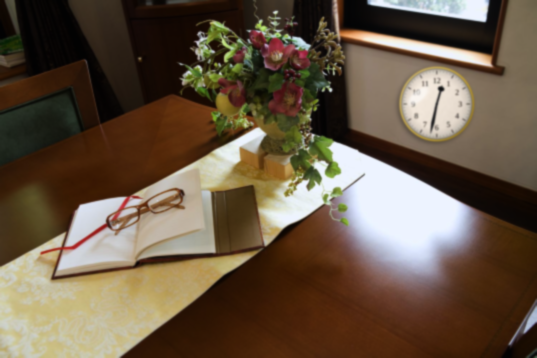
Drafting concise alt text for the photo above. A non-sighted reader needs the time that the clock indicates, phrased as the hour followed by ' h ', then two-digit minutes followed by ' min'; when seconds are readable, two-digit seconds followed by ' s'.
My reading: 12 h 32 min
